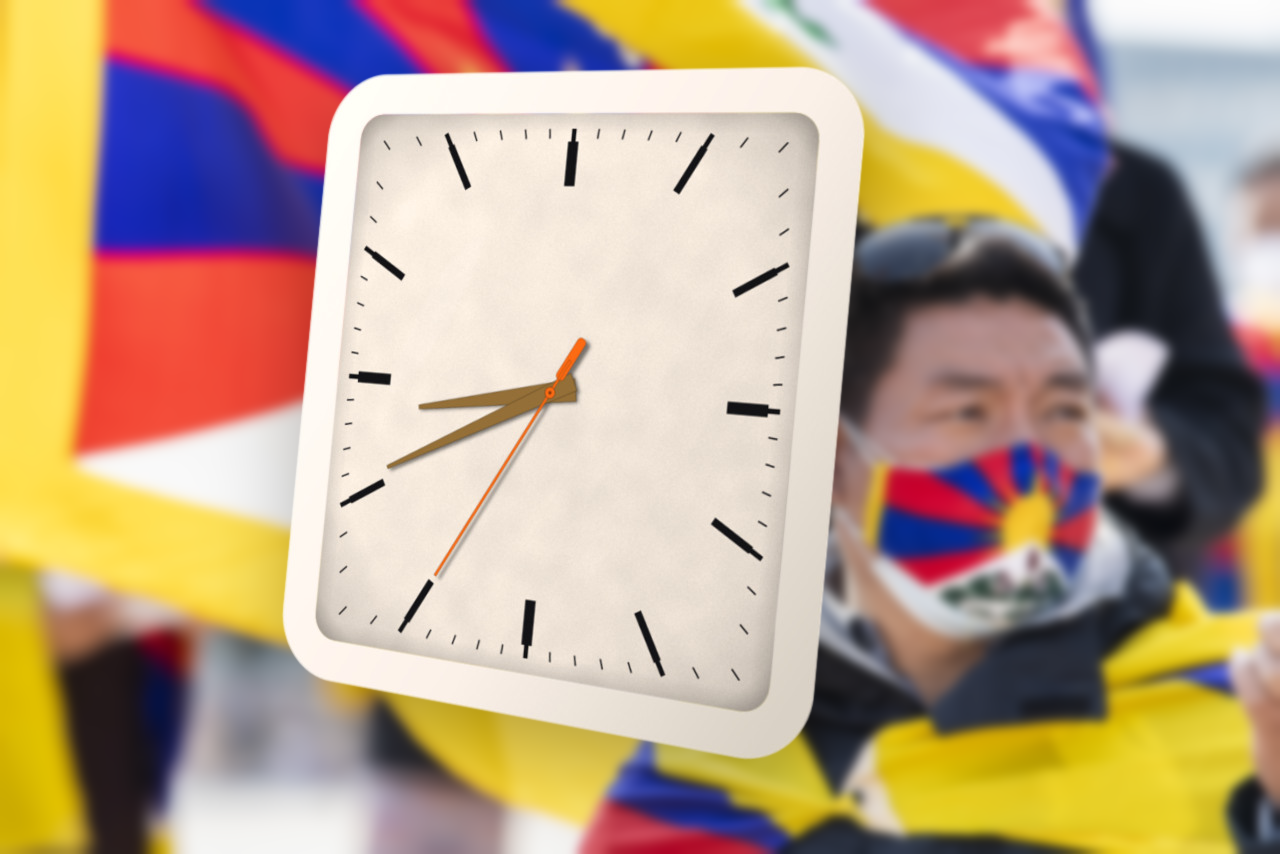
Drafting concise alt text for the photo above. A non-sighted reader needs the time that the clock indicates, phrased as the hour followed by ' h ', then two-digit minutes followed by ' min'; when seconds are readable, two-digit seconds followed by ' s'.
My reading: 8 h 40 min 35 s
